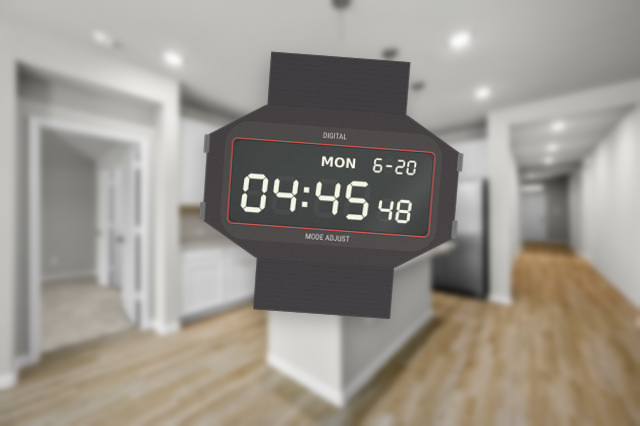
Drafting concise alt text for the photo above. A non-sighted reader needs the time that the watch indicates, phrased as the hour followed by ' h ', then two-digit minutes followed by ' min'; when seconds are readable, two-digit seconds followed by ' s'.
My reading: 4 h 45 min 48 s
